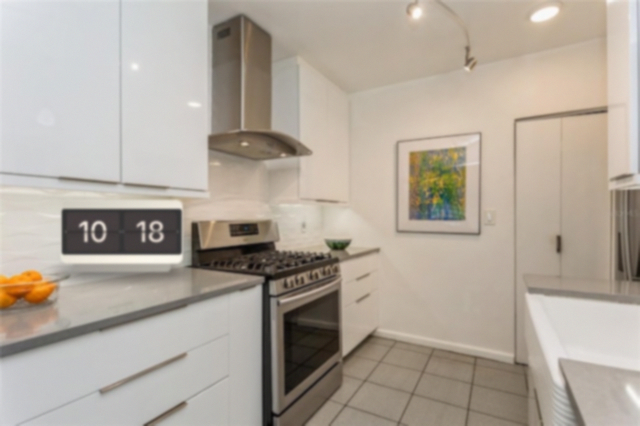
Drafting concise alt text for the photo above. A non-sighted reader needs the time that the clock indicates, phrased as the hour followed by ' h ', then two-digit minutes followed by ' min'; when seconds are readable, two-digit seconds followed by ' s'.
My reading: 10 h 18 min
